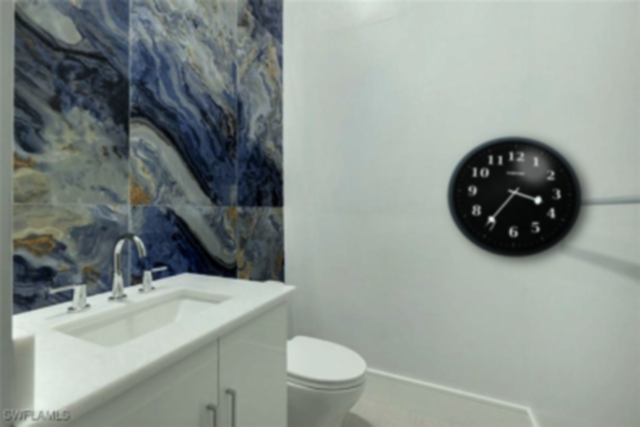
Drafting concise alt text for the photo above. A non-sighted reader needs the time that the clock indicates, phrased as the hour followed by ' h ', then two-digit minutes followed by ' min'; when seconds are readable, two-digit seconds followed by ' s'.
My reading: 3 h 36 min
